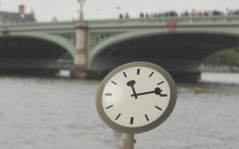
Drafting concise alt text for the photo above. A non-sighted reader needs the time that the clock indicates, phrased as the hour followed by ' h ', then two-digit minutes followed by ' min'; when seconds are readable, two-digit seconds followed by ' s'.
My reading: 11 h 13 min
